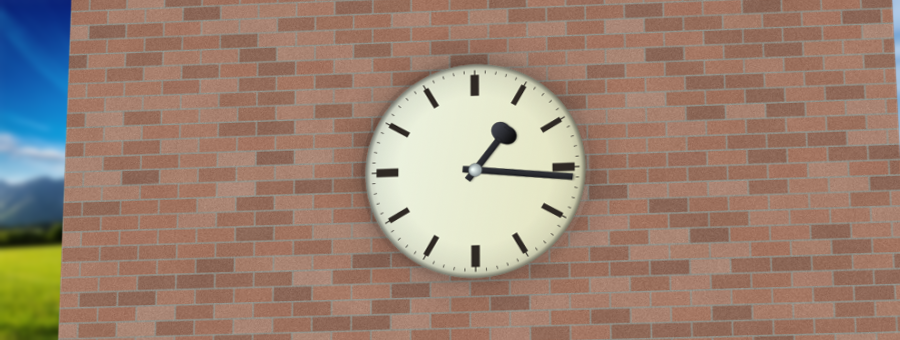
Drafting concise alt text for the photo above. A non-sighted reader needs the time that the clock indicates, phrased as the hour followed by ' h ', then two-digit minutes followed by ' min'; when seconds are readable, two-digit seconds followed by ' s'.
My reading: 1 h 16 min
